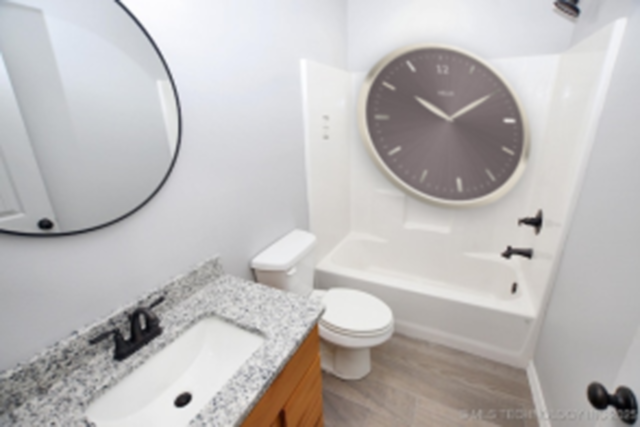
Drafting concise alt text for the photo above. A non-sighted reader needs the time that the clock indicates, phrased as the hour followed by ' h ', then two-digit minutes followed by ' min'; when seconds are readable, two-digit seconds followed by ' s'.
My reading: 10 h 10 min
